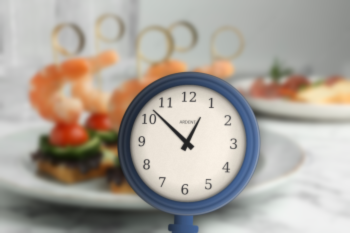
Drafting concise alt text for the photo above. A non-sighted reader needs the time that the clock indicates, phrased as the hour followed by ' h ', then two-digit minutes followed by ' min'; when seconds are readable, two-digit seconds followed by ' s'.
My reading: 12 h 52 min
